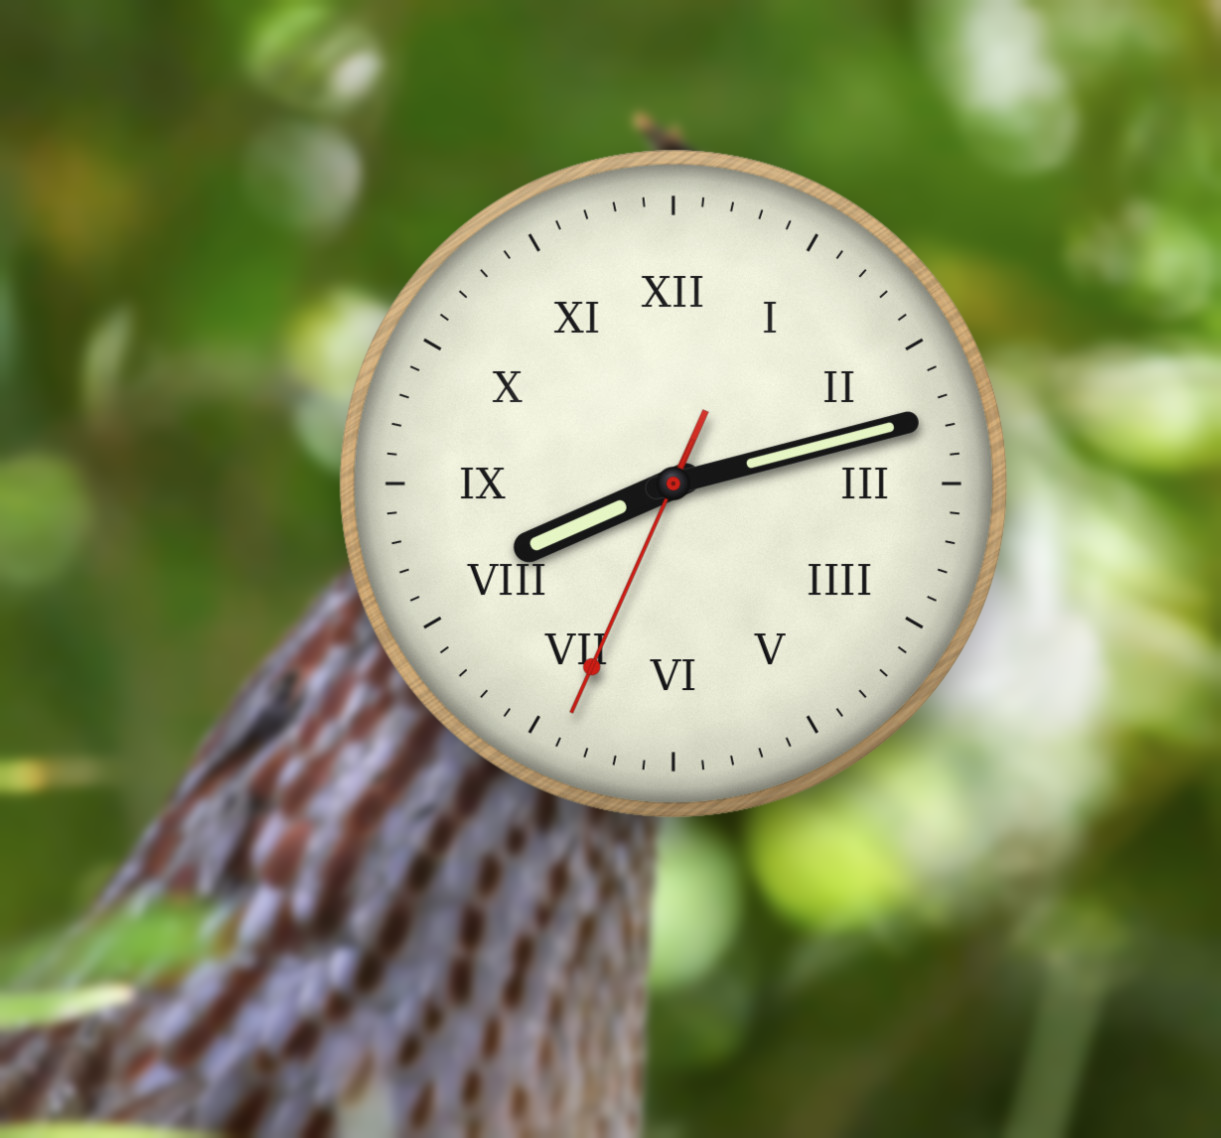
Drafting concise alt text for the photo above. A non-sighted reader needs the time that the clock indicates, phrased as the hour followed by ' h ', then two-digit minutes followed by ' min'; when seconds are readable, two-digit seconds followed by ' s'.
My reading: 8 h 12 min 34 s
